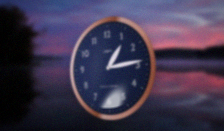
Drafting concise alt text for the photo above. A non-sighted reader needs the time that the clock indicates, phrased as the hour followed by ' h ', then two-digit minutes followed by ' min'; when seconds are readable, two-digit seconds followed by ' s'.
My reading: 1 h 14 min
